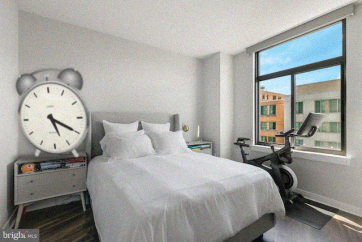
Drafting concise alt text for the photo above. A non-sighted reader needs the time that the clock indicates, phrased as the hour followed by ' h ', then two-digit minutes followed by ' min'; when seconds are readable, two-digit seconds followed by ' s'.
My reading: 5 h 20 min
